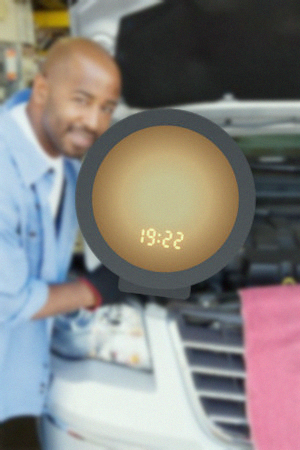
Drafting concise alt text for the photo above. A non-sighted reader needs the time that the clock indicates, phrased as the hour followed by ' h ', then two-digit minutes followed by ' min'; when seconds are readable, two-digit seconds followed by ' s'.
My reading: 19 h 22 min
